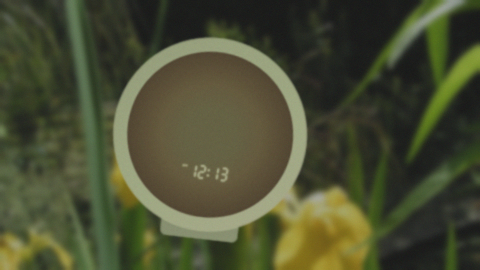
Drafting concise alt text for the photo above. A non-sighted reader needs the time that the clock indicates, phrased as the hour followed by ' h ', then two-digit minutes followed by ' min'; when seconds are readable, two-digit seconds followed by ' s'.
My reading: 12 h 13 min
